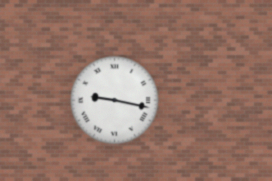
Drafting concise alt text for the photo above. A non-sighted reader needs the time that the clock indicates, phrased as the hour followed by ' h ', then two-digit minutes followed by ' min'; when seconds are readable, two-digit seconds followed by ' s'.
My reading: 9 h 17 min
